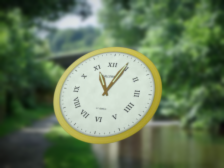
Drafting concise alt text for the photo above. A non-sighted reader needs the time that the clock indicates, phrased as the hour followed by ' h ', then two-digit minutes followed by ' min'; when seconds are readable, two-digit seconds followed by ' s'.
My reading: 11 h 04 min
